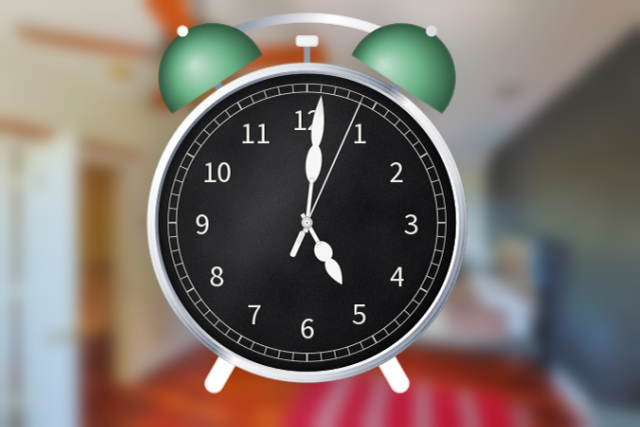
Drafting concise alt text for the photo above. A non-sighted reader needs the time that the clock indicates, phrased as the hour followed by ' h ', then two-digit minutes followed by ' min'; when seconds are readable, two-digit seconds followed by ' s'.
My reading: 5 h 01 min 04 s
